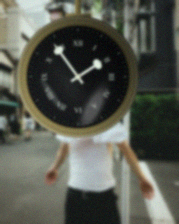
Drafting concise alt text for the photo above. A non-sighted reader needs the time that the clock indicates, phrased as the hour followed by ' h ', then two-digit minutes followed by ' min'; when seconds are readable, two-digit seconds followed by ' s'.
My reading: 1 h 54 min
